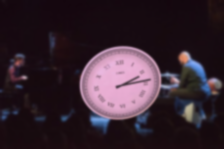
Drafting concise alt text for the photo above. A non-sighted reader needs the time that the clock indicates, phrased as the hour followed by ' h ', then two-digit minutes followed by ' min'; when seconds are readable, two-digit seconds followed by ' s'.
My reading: 2 h 14 min
